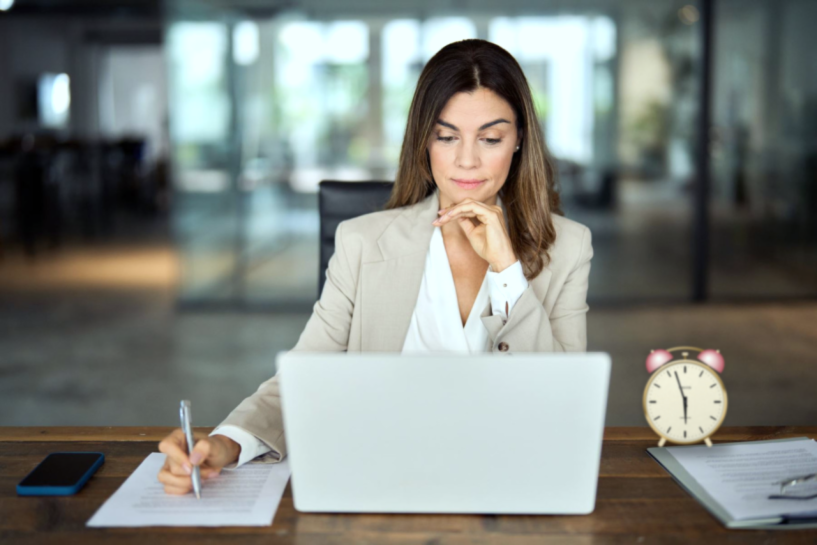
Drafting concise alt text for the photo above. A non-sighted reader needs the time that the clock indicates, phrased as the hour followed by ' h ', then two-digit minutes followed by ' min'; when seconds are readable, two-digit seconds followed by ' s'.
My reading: 5 h 57 min
